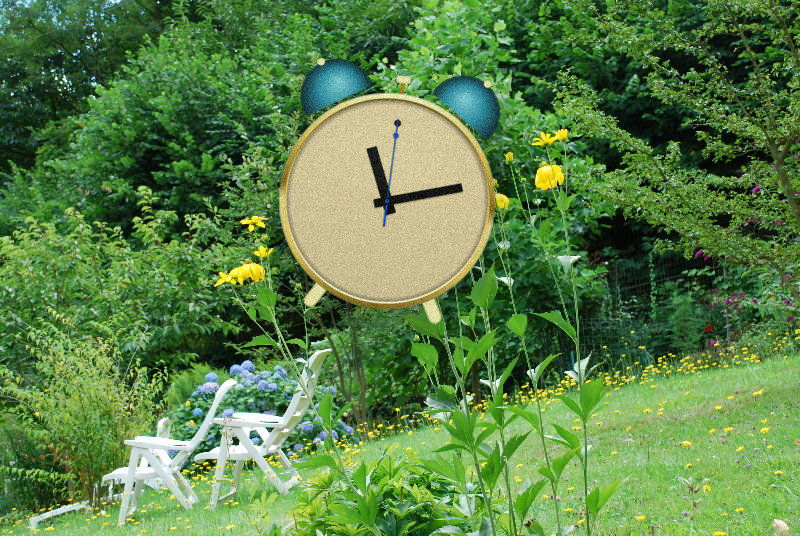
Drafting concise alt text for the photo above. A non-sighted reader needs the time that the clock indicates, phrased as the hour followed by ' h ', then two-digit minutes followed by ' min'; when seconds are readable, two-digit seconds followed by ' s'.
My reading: 11 h 12 min 00 s
